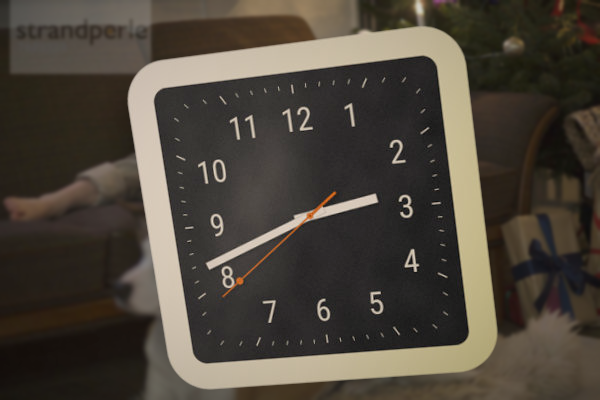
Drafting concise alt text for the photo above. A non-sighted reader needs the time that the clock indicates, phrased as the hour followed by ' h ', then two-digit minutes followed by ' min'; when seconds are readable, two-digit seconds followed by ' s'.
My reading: 2 h 41 min 39 s
